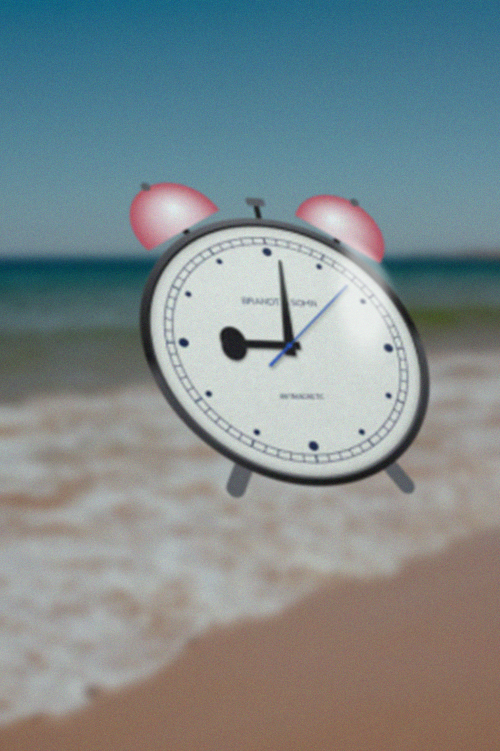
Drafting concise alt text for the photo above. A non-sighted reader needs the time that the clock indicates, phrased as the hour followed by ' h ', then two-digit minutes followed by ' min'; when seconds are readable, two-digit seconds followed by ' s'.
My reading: 9 h 01 min 08 s
